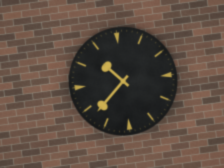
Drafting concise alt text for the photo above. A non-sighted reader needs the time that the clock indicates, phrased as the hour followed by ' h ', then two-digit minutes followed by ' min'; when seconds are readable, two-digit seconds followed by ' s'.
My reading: 10 h 38 min
